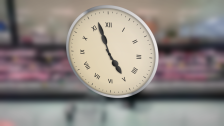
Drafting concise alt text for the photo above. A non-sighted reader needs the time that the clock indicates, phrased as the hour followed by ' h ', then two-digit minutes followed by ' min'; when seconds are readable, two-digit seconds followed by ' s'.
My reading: 4 h 57 min
